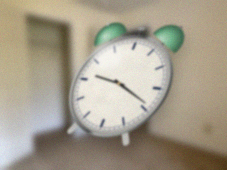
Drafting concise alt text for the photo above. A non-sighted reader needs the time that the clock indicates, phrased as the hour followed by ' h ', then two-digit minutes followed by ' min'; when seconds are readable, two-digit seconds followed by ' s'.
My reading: 9 h 19 min
